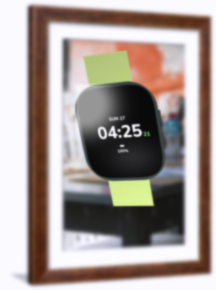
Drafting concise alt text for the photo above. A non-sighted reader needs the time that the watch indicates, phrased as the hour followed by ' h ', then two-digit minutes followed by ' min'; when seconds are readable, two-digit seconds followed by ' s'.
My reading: 4 h 25 min
